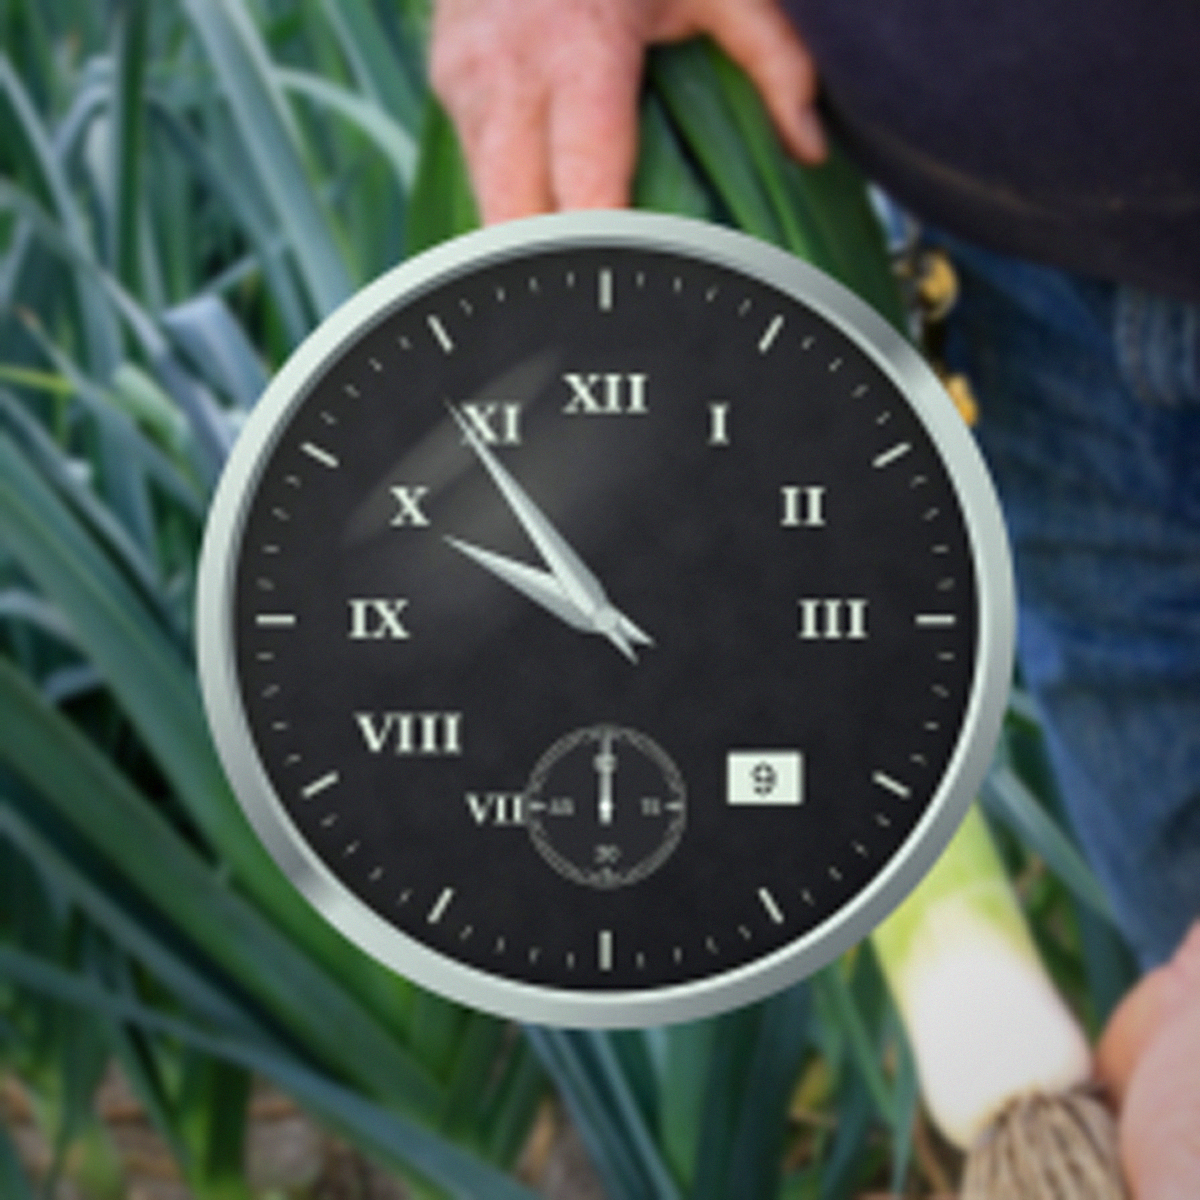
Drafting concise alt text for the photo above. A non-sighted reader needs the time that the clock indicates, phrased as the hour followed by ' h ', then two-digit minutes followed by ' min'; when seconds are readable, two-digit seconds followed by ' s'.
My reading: 9 h 54 min
